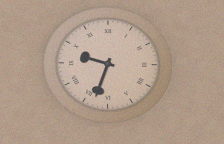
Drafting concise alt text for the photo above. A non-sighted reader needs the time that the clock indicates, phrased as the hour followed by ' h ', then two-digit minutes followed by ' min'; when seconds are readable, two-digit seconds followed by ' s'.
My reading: 9 h 33 min
